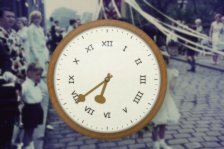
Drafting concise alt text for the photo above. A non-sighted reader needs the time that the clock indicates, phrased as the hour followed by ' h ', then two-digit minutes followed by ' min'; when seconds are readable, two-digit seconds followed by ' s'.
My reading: 6 h 39 min
